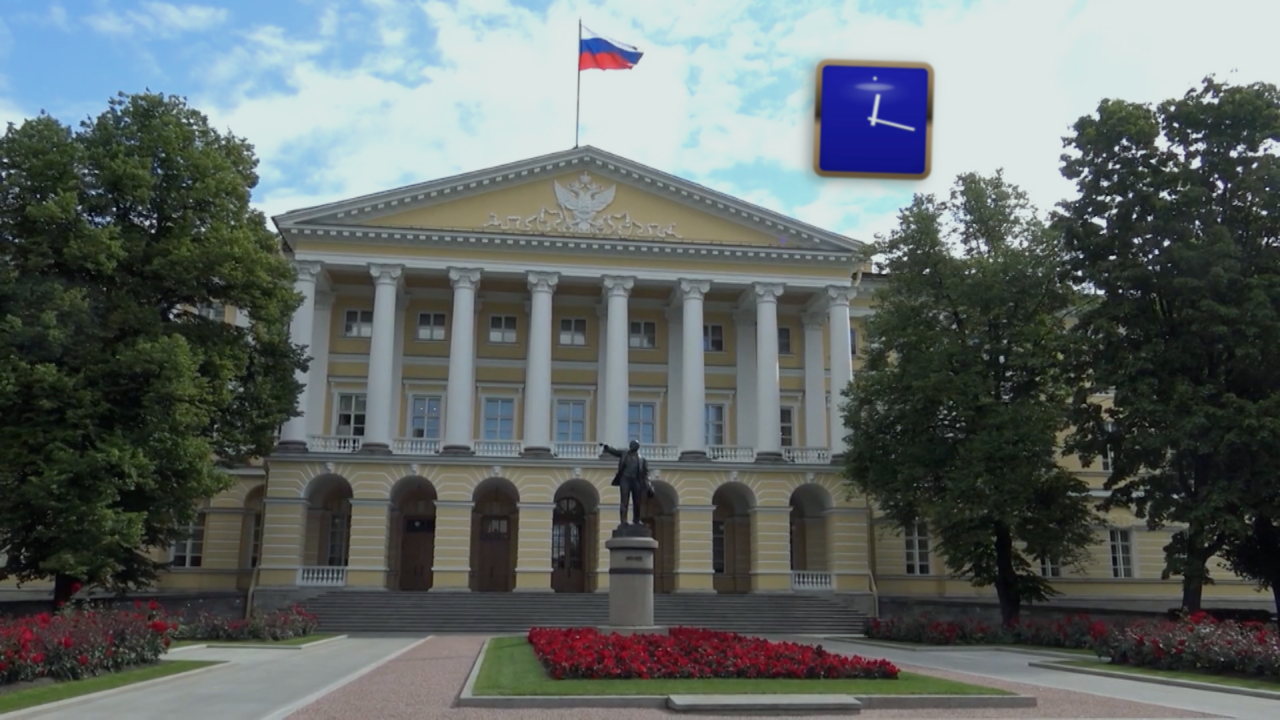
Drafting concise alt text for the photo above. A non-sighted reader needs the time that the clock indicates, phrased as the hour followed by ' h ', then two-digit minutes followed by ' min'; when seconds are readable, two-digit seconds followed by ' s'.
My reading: 12 h 17 min
